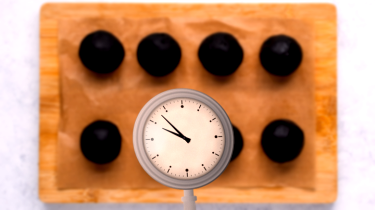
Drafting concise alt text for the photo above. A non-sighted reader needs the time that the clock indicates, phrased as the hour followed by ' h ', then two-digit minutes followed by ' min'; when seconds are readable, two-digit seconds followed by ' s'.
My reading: 9 h 53 min
